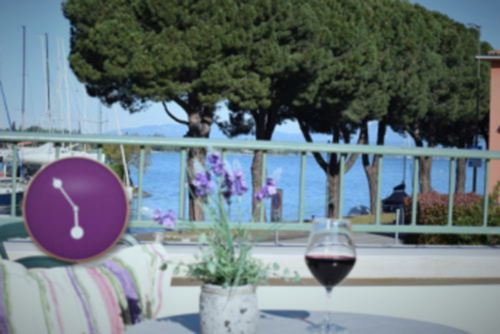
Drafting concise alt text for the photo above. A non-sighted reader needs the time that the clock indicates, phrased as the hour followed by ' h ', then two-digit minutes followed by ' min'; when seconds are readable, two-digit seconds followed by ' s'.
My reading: 5 h 54 min
